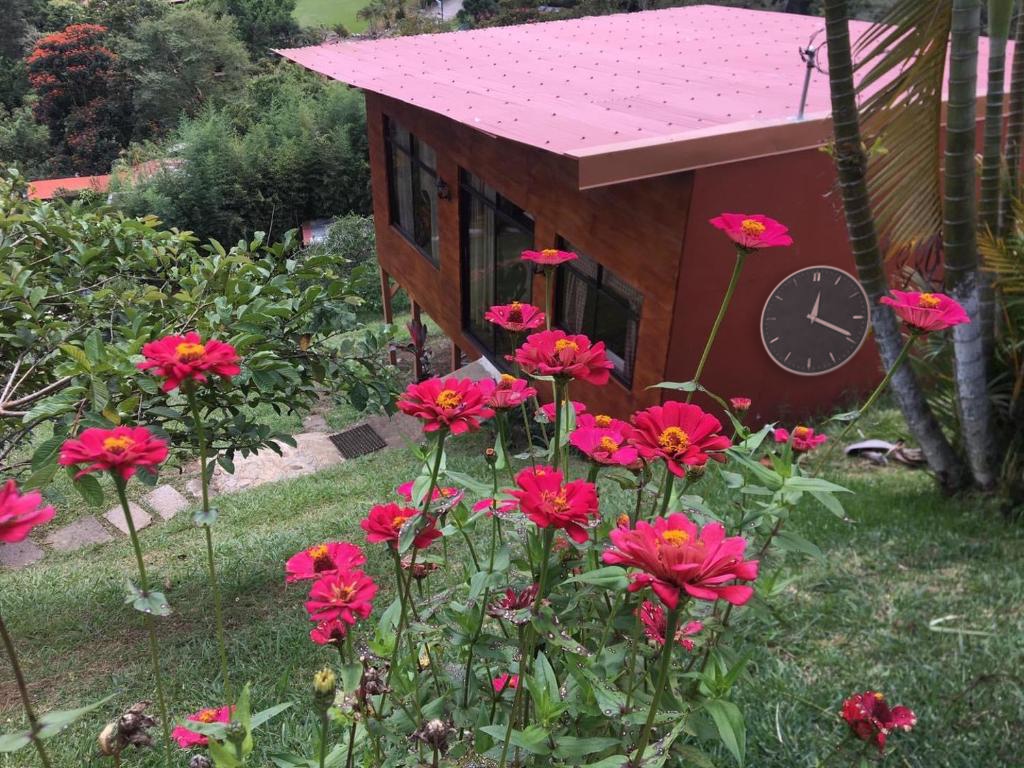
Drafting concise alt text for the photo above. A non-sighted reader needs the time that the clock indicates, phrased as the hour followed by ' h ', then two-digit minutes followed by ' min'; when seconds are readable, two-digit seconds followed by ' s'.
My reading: 12 h 19 min
